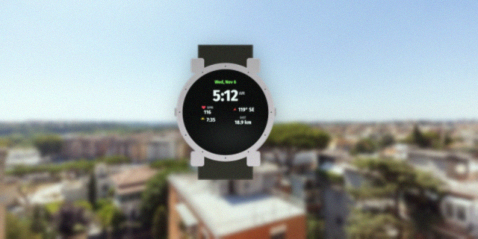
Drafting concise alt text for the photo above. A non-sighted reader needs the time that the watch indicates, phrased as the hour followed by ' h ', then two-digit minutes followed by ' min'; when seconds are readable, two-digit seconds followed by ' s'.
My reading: 5 h 12 min
